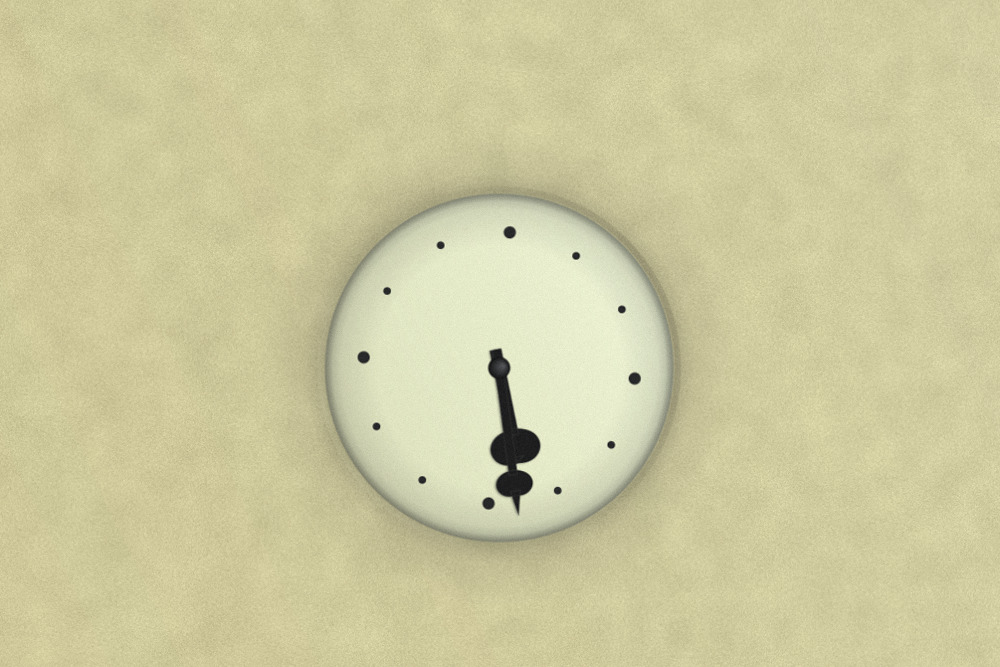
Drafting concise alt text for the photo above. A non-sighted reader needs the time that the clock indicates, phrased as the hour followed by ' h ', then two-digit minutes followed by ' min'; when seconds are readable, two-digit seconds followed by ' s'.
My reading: 5 h 28 min
